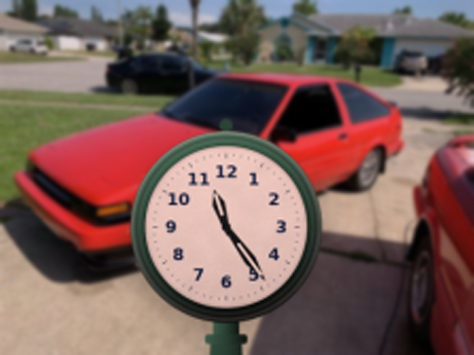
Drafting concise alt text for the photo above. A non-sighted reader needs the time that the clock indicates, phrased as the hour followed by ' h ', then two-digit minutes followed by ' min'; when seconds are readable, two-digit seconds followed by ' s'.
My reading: 11 h 24 min
